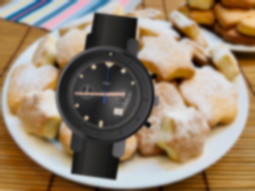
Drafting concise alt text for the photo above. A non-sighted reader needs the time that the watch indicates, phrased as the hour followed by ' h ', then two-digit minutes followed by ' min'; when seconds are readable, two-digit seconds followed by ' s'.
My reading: 2 h 44 min
